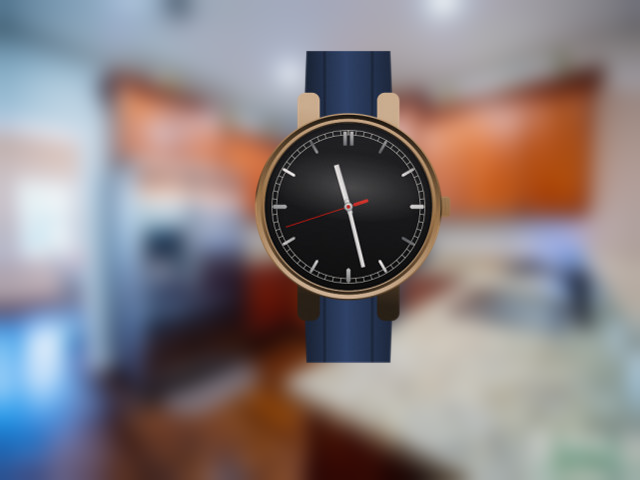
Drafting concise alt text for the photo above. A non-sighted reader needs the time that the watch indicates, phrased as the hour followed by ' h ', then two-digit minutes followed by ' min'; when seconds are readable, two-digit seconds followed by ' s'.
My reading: 11 h 27 min 42 s
